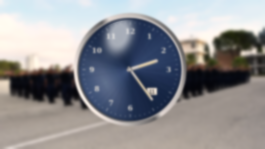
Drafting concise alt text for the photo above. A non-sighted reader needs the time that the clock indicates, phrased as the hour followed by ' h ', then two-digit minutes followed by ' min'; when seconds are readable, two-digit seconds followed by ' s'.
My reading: 2 h 24 min
